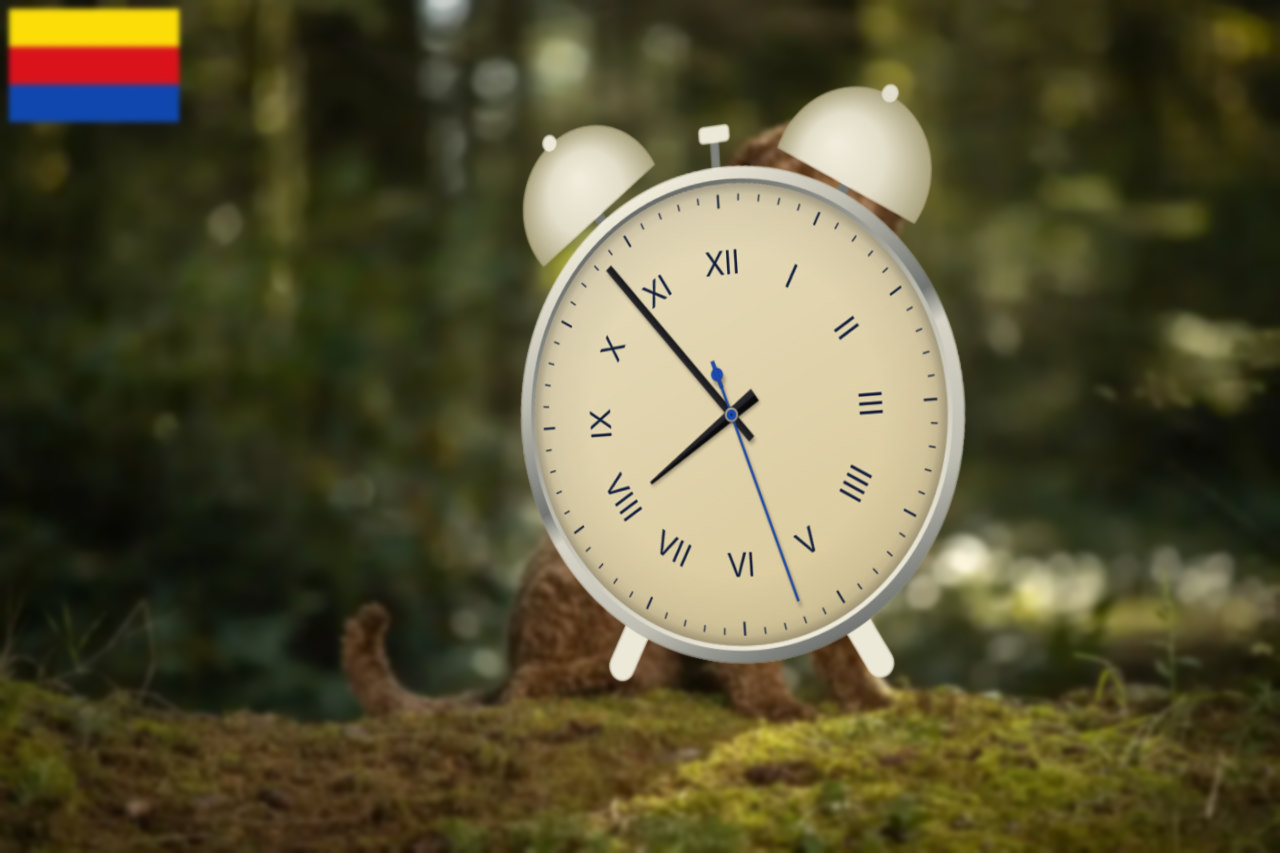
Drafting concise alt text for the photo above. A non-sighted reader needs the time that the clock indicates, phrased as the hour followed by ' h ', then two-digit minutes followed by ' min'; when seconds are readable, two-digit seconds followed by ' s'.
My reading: 7 h 53 min 27 s
